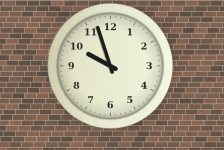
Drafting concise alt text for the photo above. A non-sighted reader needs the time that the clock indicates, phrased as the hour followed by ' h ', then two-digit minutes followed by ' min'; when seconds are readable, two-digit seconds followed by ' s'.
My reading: 9 h 57 min
